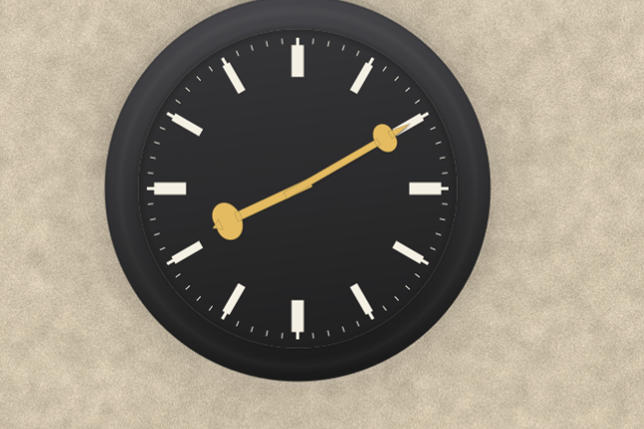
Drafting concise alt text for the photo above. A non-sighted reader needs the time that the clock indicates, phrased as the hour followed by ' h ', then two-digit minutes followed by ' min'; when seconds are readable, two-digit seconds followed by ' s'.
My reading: 8 h 10 min
